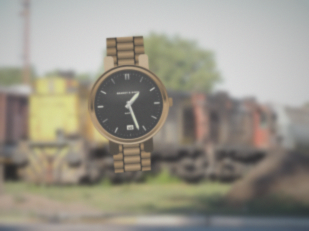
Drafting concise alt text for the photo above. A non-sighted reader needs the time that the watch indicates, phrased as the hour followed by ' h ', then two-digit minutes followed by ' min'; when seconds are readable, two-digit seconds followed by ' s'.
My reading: 1 h 27 min
